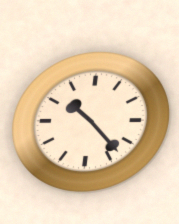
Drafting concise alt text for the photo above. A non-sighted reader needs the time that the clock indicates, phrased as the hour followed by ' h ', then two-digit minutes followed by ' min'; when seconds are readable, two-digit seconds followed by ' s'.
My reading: 10 h 23 min
